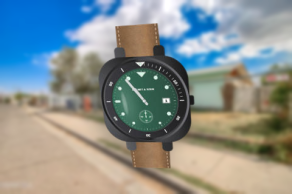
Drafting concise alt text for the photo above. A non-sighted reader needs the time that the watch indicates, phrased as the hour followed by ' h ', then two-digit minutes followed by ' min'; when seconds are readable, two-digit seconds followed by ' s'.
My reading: 10 h 54 min
